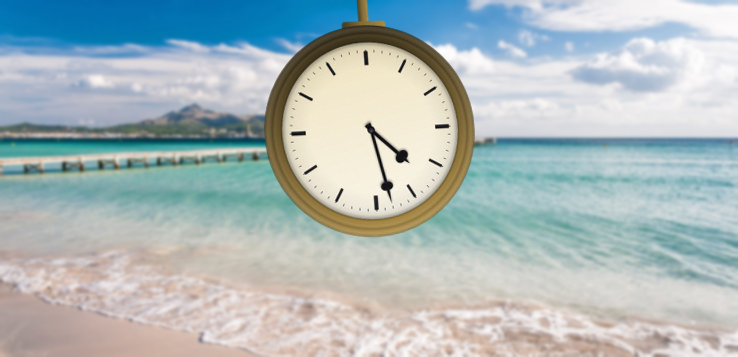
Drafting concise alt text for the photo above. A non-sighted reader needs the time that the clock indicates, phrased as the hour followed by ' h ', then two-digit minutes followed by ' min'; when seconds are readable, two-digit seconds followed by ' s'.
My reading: 4 h 28 min
